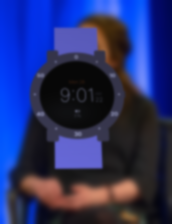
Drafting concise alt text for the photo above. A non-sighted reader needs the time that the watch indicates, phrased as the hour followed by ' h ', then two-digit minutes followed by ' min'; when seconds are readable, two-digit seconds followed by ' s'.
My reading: 9 h 01 min
